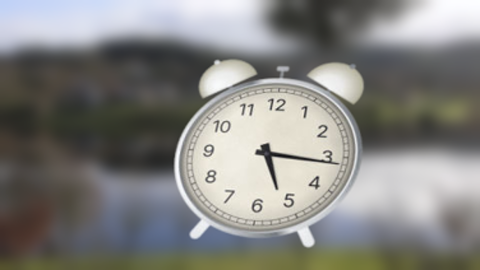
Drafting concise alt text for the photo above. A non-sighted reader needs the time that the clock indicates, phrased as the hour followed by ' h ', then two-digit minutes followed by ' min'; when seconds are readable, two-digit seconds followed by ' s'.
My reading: 5 h 16 min
